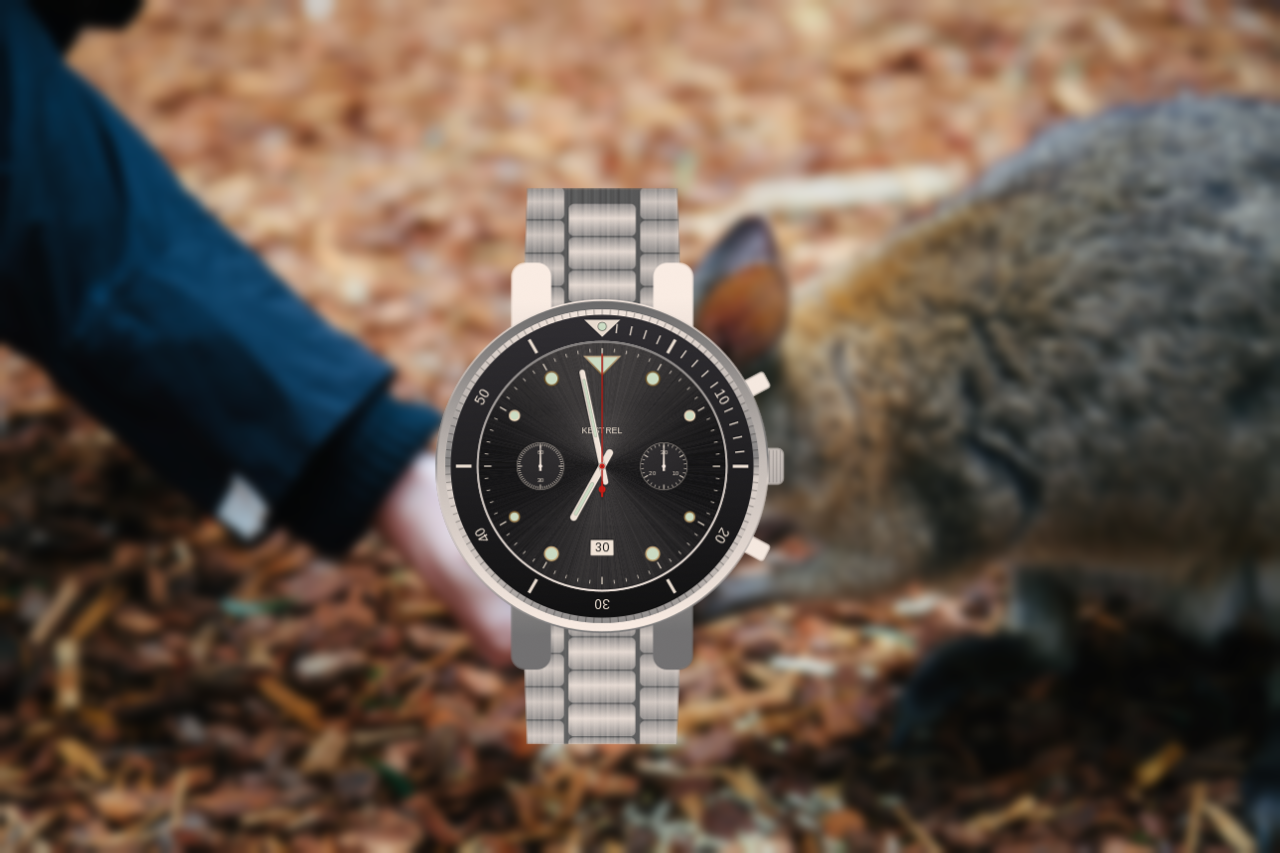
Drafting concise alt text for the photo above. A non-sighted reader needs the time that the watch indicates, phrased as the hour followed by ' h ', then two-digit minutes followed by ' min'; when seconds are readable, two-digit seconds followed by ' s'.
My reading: 6 h 58 min
